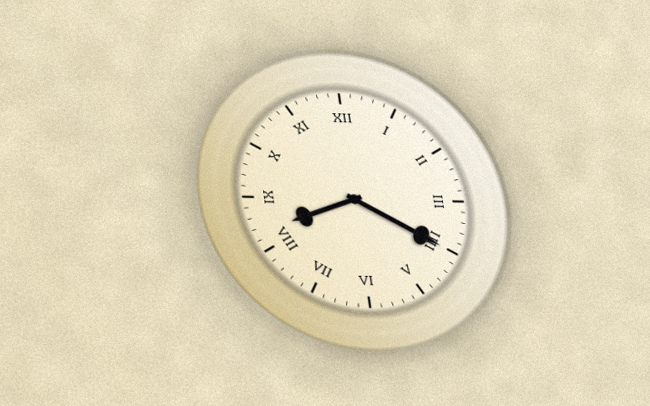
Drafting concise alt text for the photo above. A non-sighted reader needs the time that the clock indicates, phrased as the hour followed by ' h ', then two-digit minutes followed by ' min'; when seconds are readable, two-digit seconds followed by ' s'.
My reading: 8 h 20 min
